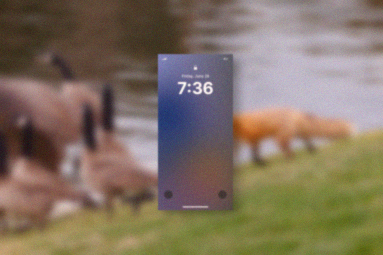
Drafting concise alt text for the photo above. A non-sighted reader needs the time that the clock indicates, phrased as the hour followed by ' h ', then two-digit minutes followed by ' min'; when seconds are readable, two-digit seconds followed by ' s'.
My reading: 7 h 36 min
